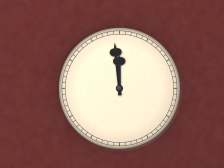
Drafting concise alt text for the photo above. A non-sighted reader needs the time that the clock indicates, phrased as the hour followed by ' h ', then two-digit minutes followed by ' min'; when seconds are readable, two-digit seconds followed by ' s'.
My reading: 11 h 59 min
